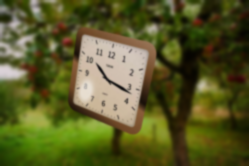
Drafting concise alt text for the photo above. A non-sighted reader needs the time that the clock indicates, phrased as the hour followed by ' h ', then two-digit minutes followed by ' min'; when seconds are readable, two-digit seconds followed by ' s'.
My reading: 10 h 17 min
